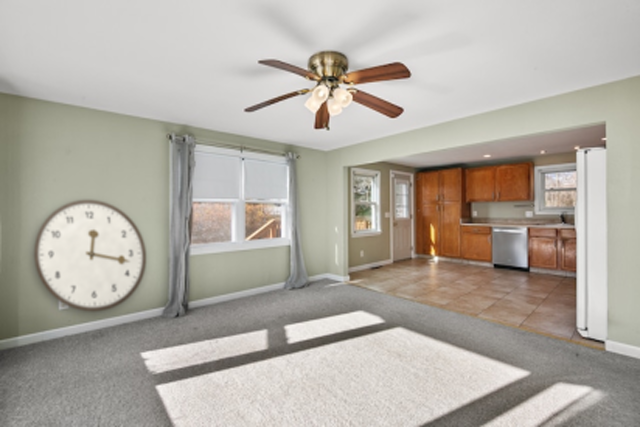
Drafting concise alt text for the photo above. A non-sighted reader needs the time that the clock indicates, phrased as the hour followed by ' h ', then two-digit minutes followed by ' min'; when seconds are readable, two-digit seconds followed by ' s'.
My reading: 12 h 17 min
